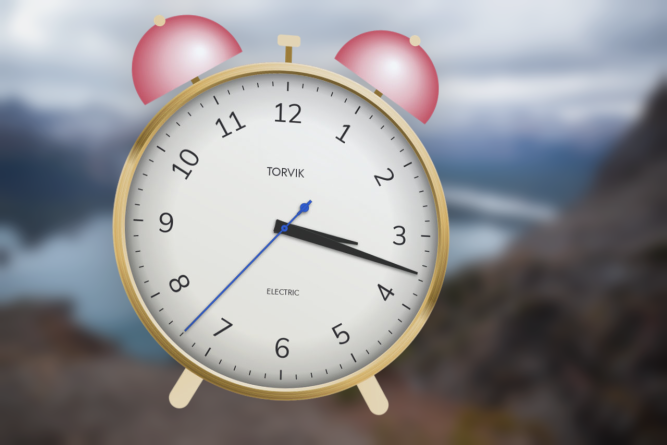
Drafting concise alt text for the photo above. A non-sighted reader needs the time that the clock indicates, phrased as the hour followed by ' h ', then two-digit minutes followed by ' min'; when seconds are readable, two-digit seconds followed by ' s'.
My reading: 3 h 17 min 37 s
